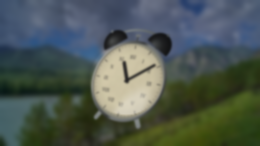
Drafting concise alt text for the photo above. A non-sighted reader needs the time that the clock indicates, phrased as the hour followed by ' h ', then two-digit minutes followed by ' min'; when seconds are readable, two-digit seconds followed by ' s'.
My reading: 11 h 09 min
